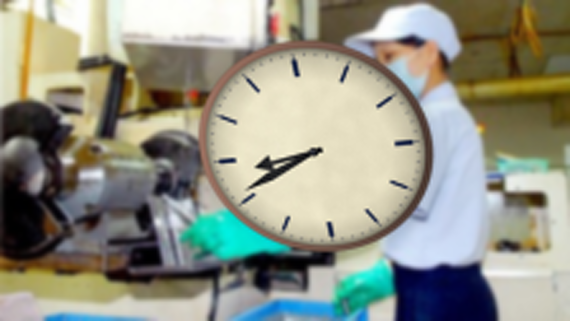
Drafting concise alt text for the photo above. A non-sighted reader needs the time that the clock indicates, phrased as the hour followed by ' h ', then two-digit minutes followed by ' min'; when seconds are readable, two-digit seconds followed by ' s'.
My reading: 8 h 41 min
